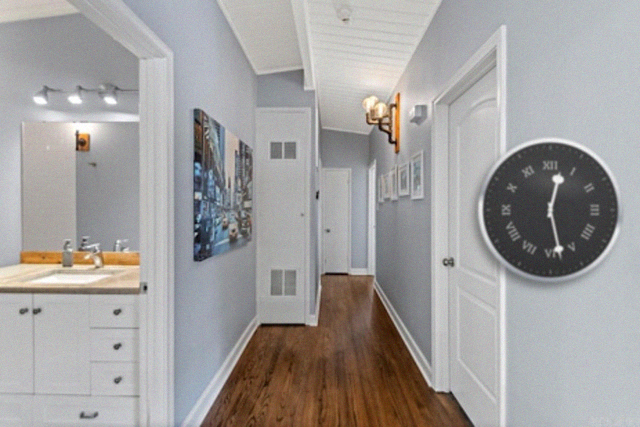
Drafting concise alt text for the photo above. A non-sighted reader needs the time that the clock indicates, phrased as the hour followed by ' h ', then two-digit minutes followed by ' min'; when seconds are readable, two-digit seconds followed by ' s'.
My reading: 12 h 28 min
